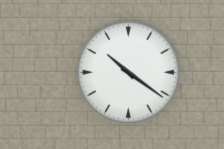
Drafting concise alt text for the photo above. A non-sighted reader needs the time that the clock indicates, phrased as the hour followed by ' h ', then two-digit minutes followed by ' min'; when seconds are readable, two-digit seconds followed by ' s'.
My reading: 10 h 21 min
